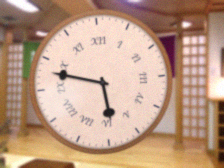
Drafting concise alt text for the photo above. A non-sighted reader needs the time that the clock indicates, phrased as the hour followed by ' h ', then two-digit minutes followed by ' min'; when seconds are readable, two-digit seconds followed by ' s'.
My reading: 5 h 48 min
